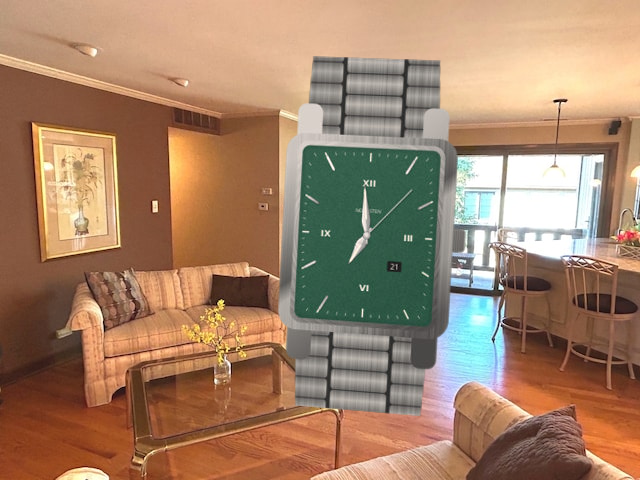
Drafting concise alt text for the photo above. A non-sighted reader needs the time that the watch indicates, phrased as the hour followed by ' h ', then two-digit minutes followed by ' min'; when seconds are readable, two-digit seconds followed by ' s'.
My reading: 6 h 59 min 07 s
